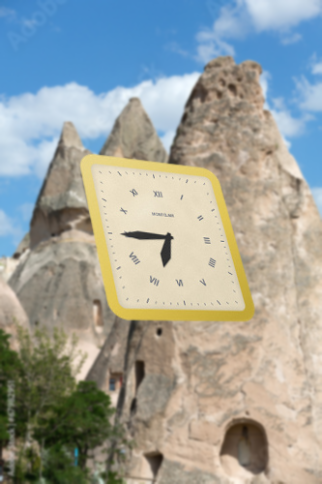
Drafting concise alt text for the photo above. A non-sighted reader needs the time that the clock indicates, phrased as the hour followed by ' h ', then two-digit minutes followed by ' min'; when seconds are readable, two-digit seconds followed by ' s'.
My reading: 6 h 45 min
